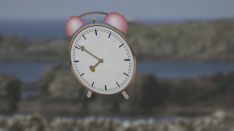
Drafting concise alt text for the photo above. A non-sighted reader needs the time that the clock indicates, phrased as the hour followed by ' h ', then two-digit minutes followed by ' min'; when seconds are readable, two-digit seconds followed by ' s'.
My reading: 7 h 51 min
